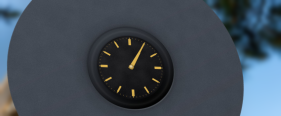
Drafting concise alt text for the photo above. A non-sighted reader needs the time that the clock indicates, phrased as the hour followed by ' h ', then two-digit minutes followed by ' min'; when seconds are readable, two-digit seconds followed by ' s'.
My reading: 1 h 05 min
